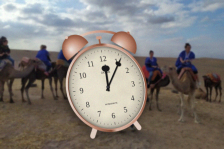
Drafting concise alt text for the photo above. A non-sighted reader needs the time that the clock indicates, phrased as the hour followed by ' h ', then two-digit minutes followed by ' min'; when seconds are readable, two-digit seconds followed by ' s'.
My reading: 12 h 06 min
